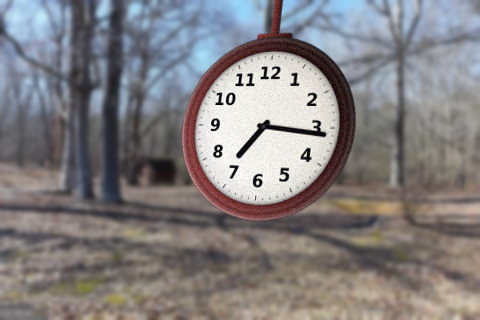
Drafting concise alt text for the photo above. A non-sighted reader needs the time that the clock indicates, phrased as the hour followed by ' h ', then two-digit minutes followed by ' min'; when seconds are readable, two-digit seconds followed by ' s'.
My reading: 7 h 16 min
